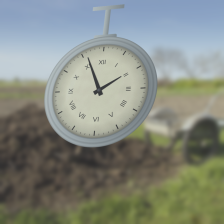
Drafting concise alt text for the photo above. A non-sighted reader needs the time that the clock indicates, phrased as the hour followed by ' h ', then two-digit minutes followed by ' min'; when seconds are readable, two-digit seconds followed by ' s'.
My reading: 1 h 56 min
